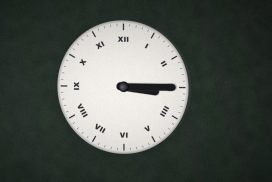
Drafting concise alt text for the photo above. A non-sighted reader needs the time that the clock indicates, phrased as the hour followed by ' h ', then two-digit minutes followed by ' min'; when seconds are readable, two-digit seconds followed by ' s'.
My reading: 3 h 15 min
